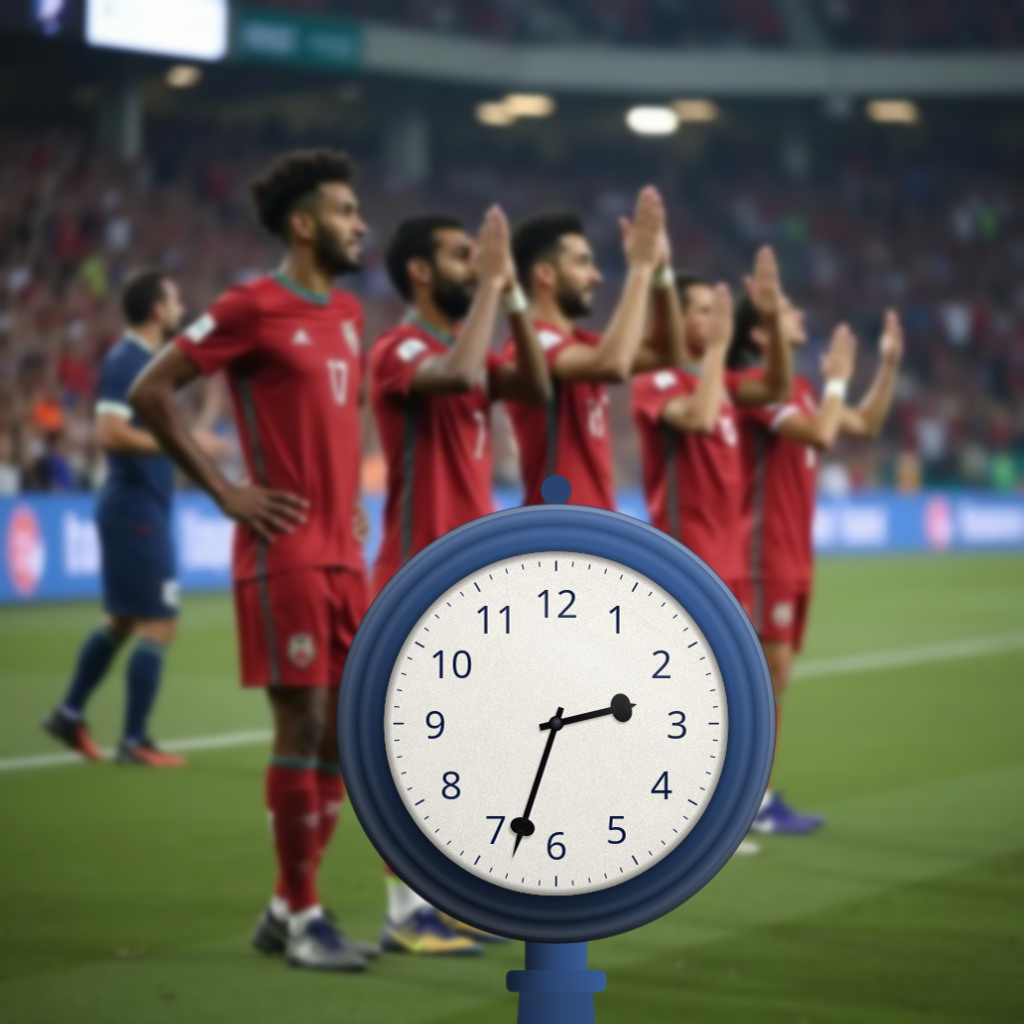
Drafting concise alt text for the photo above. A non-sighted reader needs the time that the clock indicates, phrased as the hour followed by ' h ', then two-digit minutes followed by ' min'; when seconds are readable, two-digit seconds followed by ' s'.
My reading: 2 h 33 min
